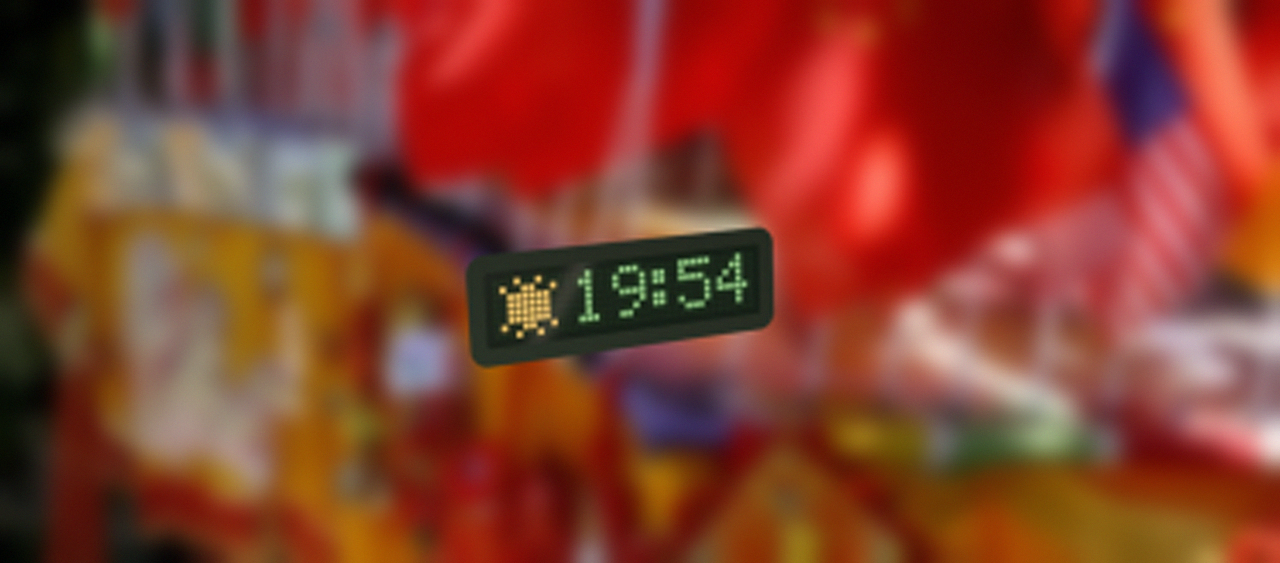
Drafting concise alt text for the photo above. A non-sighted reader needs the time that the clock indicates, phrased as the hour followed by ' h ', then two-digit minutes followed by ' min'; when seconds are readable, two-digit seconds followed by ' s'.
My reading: 19 h 54 min
